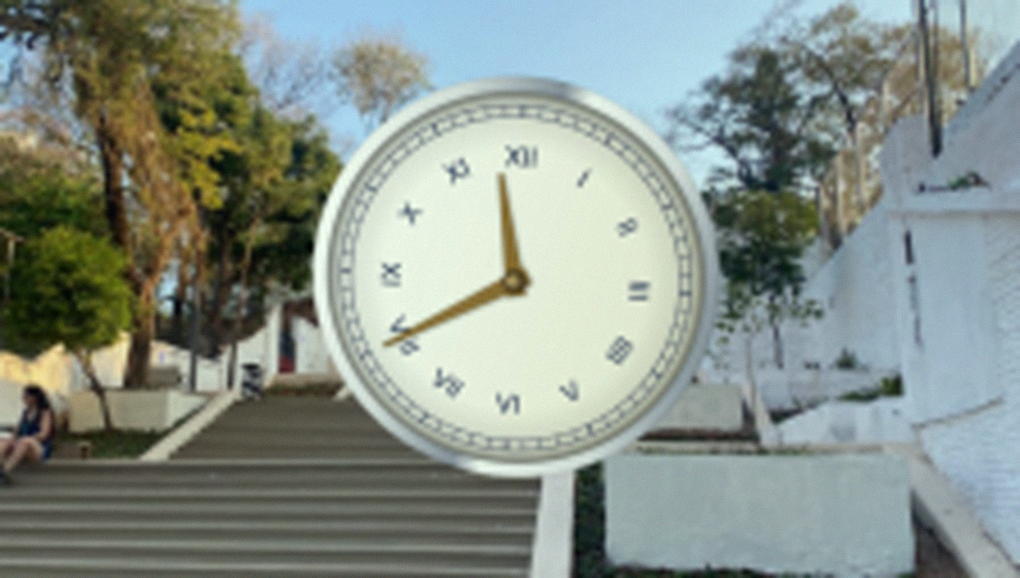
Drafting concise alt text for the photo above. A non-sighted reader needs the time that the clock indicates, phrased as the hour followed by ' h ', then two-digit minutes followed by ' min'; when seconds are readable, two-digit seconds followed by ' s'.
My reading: 11 h 40 min
